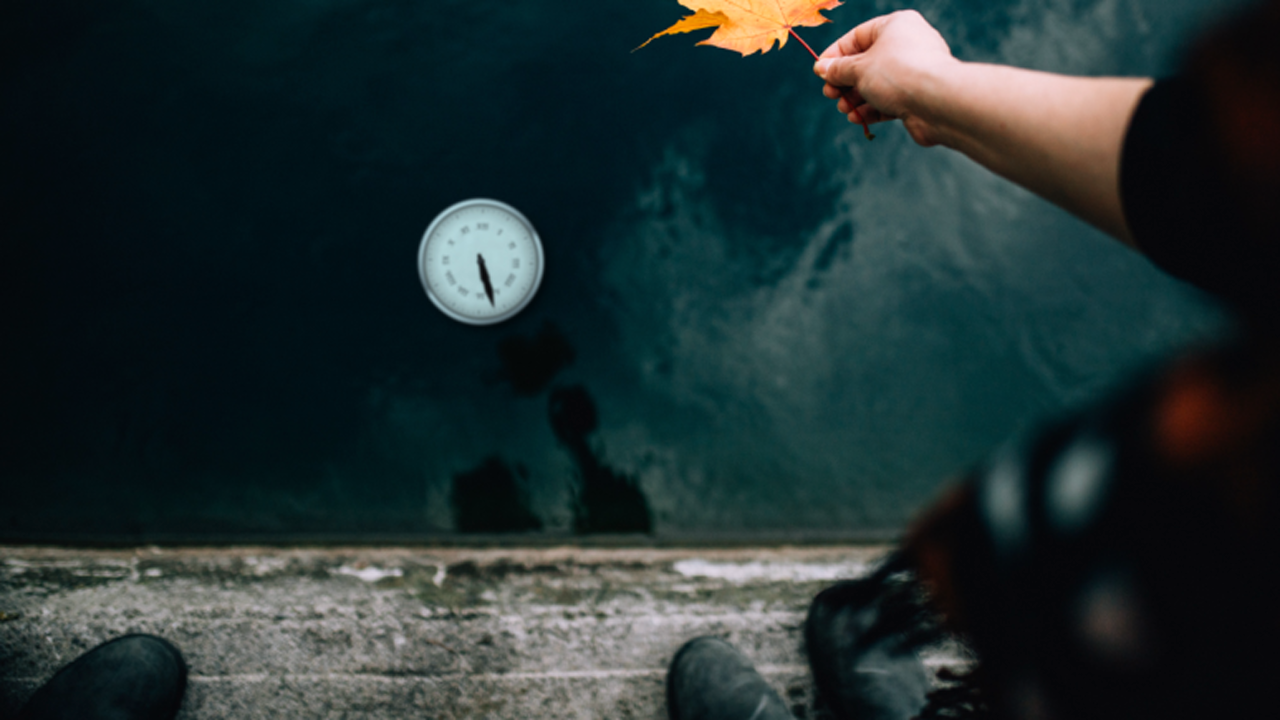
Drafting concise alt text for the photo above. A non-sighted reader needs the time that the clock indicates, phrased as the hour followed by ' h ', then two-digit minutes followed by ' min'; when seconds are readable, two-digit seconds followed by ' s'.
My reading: 5 h 27 min
